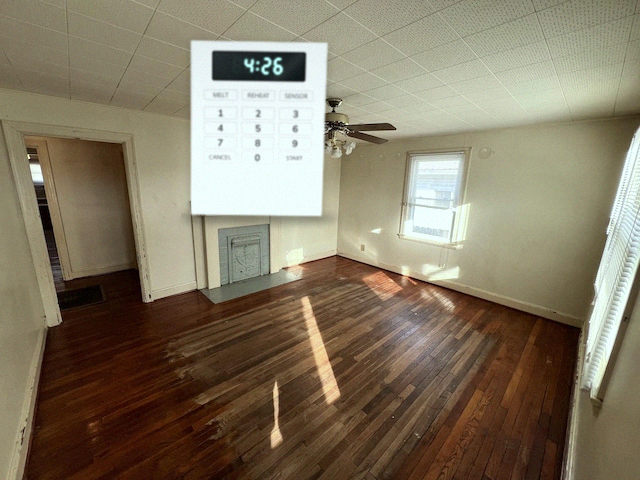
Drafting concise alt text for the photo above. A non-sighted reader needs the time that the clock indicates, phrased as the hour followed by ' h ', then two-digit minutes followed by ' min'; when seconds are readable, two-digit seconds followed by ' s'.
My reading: 4 h 26 min
